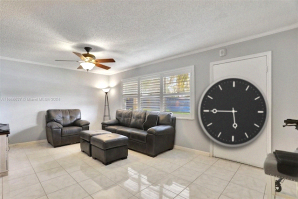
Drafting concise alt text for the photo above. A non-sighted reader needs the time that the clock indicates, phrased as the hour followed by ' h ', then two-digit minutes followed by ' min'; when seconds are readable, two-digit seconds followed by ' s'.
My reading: 5 h 45 min
